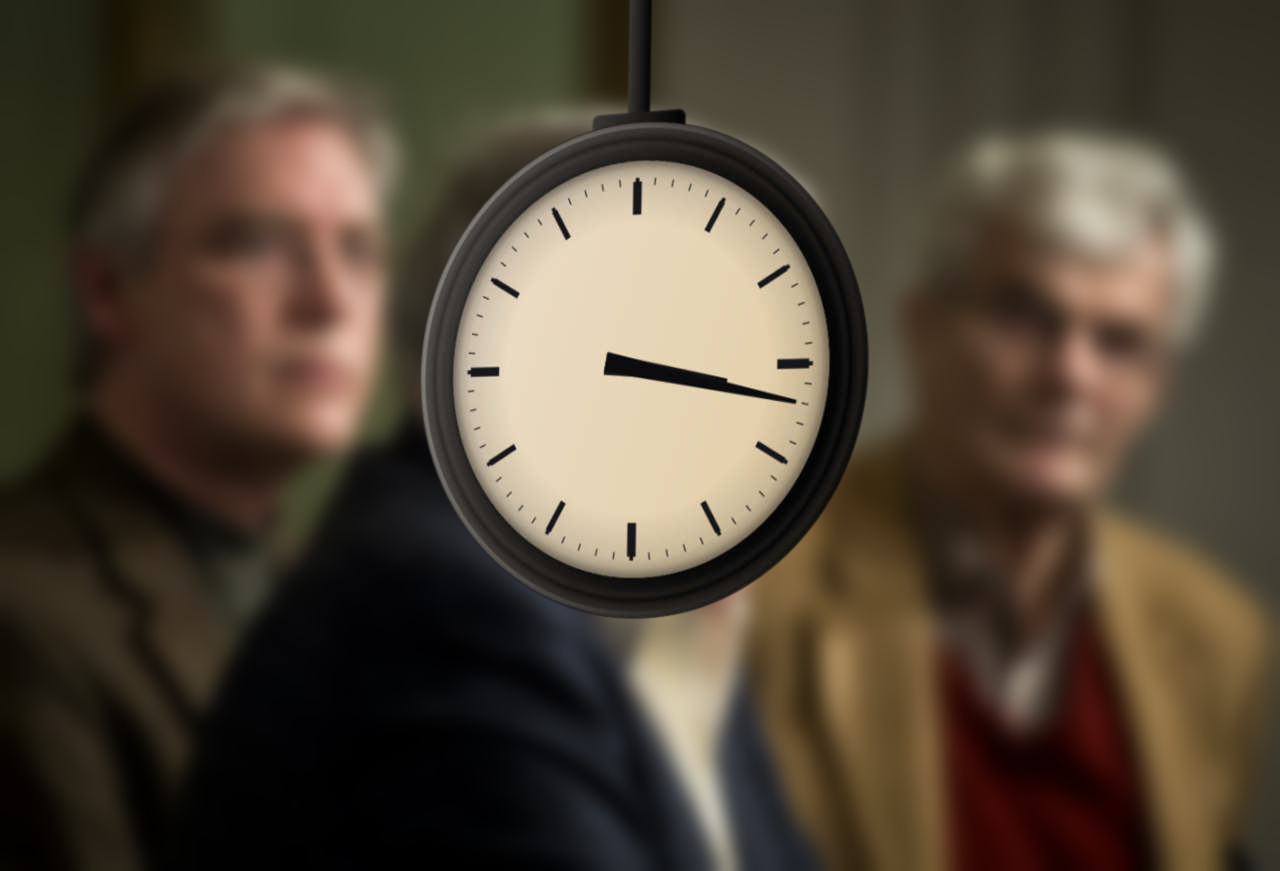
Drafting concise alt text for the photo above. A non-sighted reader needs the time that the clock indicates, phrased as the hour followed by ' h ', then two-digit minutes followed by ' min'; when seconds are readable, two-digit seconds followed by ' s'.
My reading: 3 h 17 min
